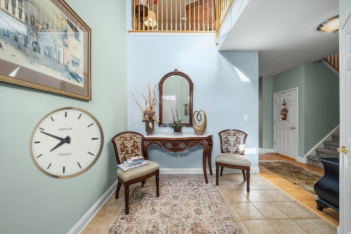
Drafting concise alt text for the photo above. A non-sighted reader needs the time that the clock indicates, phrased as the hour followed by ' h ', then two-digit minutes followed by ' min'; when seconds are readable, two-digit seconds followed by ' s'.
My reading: 7 h 49 min
